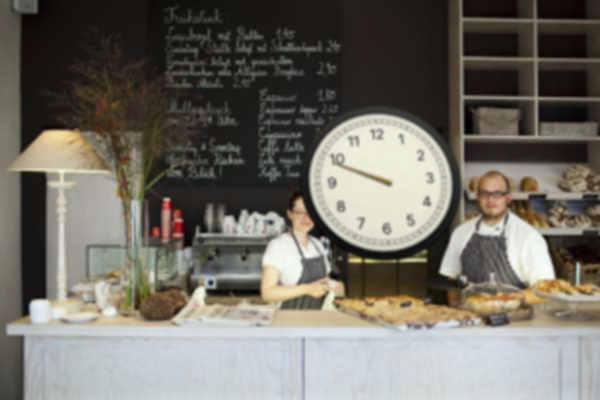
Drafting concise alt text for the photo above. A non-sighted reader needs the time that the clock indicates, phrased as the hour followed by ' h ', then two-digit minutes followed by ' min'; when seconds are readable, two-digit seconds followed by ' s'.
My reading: 9 h 49 min
